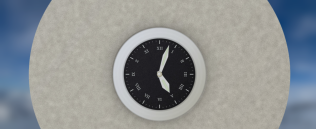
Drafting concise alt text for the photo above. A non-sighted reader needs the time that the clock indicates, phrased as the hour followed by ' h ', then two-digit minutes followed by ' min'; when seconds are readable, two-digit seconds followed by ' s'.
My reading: 5 h 03 min
